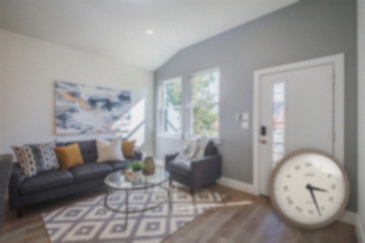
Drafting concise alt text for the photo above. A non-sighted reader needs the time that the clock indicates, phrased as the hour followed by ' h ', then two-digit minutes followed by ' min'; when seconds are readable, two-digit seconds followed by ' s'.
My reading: 3 h 27 min
